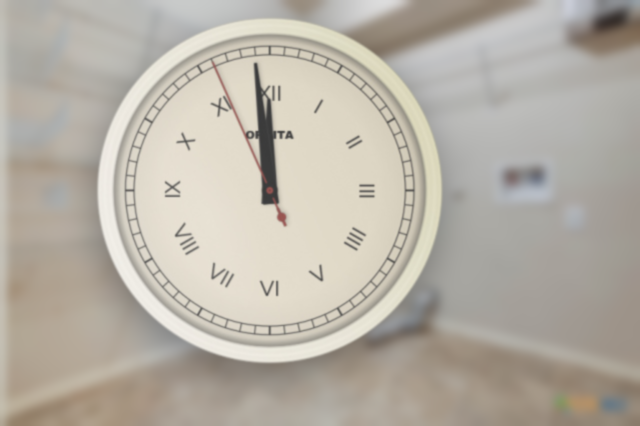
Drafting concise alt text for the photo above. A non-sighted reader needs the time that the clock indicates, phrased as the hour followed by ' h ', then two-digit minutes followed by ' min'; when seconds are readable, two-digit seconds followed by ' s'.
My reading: 11 h 58 min 56 s
